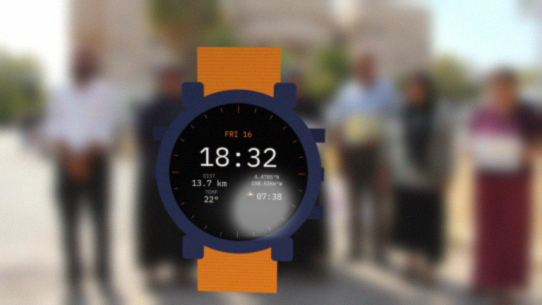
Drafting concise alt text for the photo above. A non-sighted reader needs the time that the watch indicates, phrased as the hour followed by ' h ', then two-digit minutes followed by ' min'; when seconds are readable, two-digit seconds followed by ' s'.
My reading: 18 h 32 min
